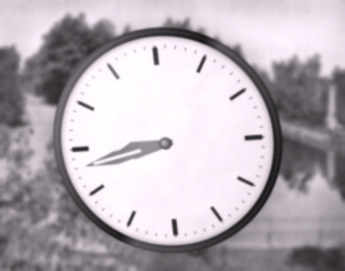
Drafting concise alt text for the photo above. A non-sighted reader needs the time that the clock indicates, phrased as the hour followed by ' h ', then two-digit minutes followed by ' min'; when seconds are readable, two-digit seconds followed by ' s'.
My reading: 8 h 43 min
